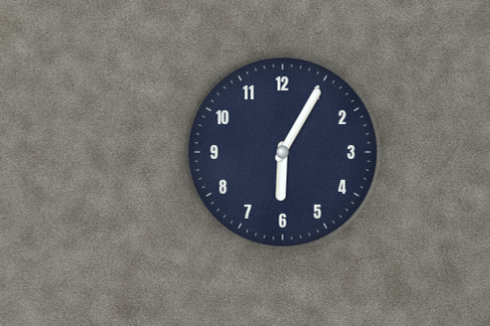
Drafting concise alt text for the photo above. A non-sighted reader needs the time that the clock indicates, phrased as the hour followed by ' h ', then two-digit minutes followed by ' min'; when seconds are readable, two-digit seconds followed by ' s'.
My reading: 6 h 05 min
